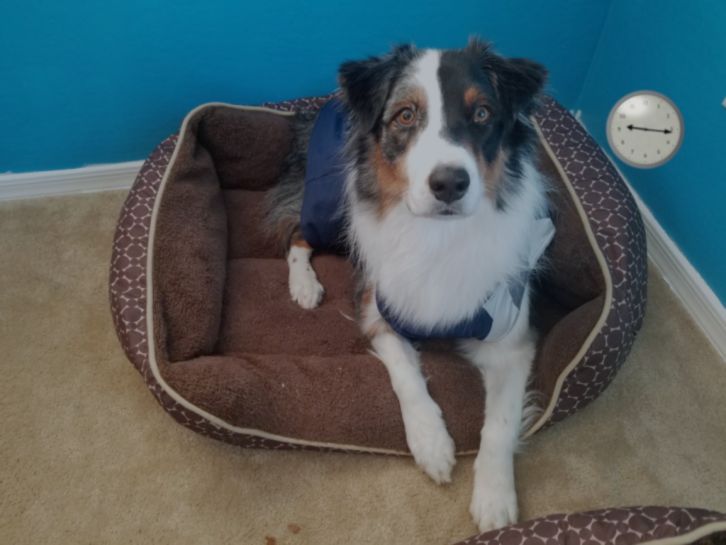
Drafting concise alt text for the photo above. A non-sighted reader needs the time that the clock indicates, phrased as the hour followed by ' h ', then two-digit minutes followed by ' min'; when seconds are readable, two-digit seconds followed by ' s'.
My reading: 9 h 16 min
